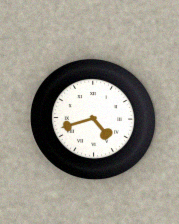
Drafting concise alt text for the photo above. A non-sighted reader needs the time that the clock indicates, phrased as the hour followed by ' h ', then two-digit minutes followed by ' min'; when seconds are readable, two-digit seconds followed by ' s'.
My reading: 4 h 42 min
